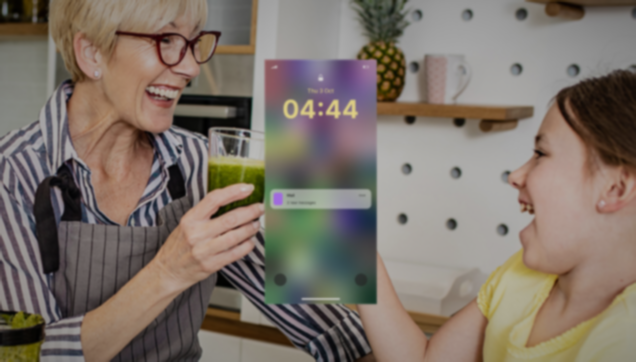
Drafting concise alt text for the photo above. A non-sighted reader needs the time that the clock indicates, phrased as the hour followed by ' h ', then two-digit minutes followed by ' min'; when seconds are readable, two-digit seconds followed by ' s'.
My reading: 4 h 44 min
